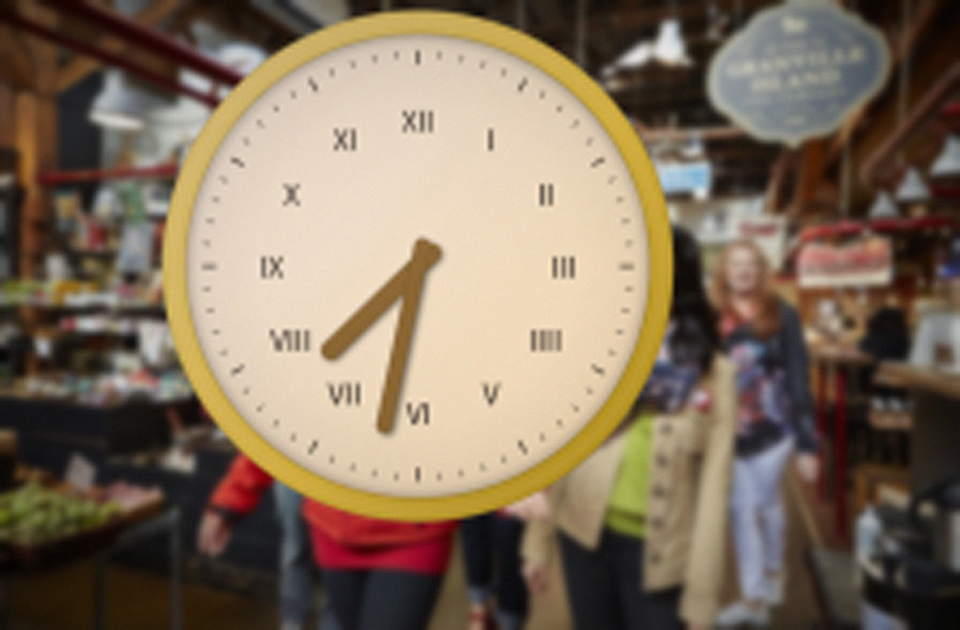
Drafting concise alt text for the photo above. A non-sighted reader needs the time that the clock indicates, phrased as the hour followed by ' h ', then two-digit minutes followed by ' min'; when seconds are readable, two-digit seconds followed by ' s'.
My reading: 7 h 32 min
